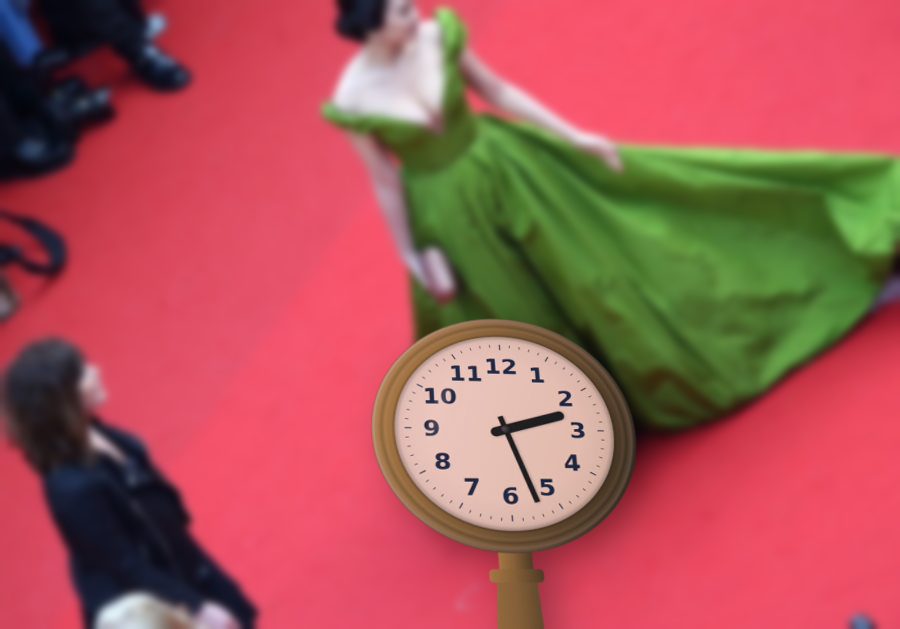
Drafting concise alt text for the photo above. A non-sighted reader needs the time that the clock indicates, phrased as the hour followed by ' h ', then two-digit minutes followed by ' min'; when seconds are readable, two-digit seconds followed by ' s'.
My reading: 2 h 27 min
